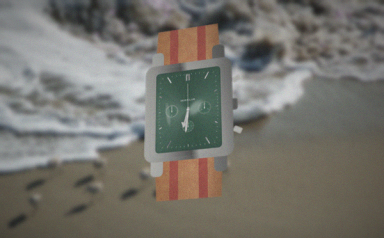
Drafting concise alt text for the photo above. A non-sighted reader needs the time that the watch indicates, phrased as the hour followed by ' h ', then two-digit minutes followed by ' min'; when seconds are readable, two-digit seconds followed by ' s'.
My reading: 6 h 31 min
